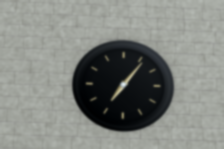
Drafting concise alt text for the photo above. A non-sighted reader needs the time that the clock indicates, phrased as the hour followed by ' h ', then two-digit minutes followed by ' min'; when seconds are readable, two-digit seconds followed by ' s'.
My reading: 7 h 06 min
